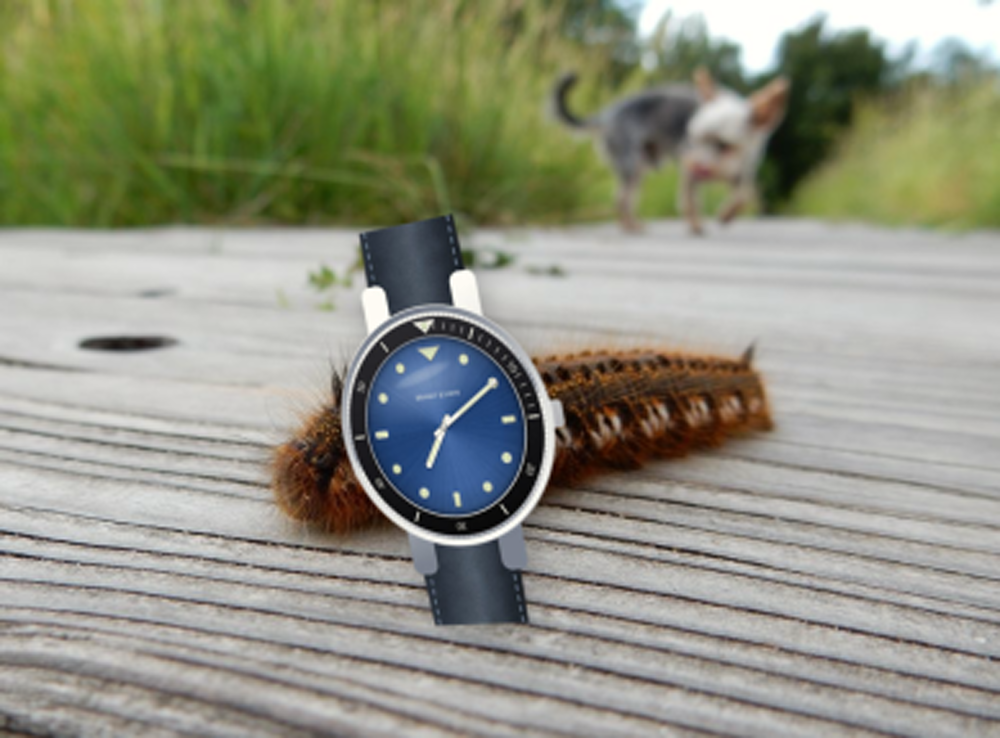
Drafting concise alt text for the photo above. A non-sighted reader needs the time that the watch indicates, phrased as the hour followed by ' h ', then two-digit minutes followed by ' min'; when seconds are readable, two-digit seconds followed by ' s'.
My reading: 7 h 10 min
